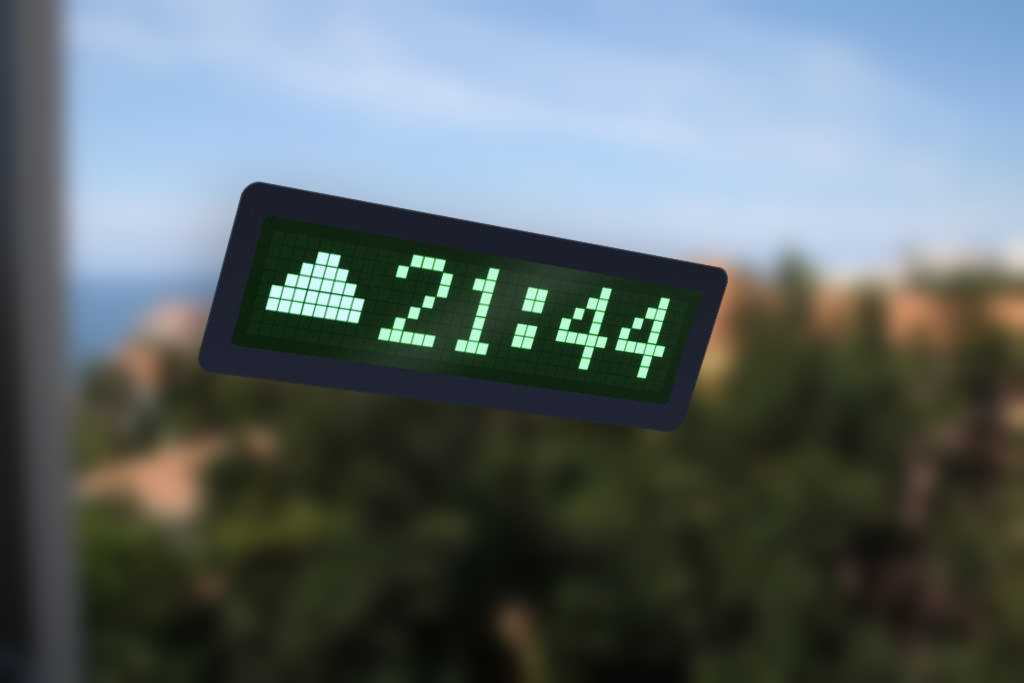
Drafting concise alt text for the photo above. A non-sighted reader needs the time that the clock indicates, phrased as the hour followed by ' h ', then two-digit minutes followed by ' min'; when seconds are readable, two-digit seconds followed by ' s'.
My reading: 21 h 44 min
